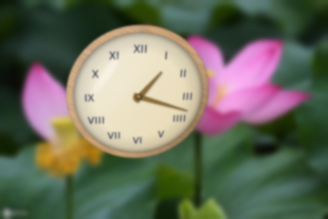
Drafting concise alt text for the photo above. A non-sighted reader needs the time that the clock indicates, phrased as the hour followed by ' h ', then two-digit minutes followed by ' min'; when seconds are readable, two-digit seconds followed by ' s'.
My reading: 1 h 18 min
